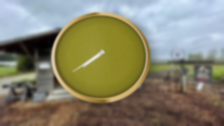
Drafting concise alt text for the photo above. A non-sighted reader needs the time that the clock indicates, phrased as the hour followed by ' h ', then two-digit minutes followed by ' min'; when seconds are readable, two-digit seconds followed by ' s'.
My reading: 7 h 39 min
